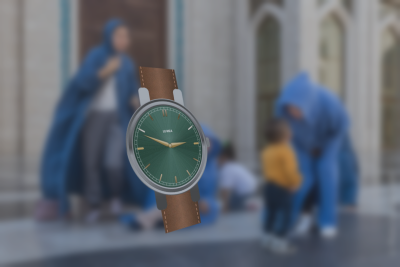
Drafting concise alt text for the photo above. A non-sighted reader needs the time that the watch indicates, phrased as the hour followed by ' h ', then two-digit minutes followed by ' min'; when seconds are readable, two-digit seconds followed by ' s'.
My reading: 2 h 49 min
